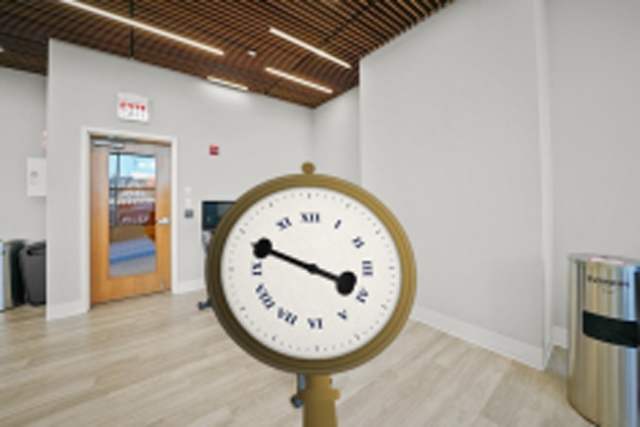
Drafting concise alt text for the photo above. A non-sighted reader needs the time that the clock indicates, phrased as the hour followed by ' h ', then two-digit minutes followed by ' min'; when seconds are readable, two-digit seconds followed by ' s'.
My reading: 3 h 49 min
